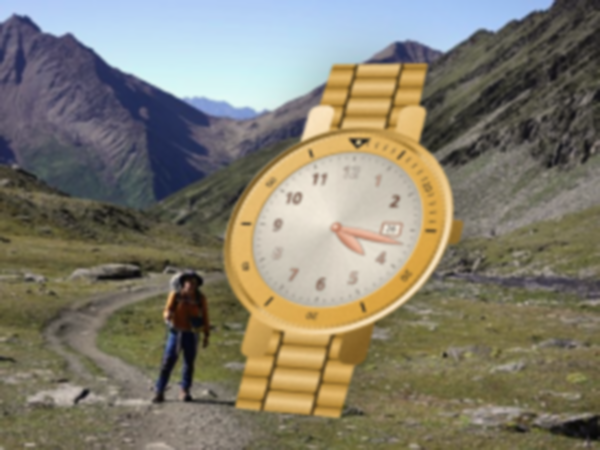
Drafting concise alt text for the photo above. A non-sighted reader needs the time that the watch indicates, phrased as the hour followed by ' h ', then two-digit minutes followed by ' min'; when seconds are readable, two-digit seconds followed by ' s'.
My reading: 4 h 17 min
